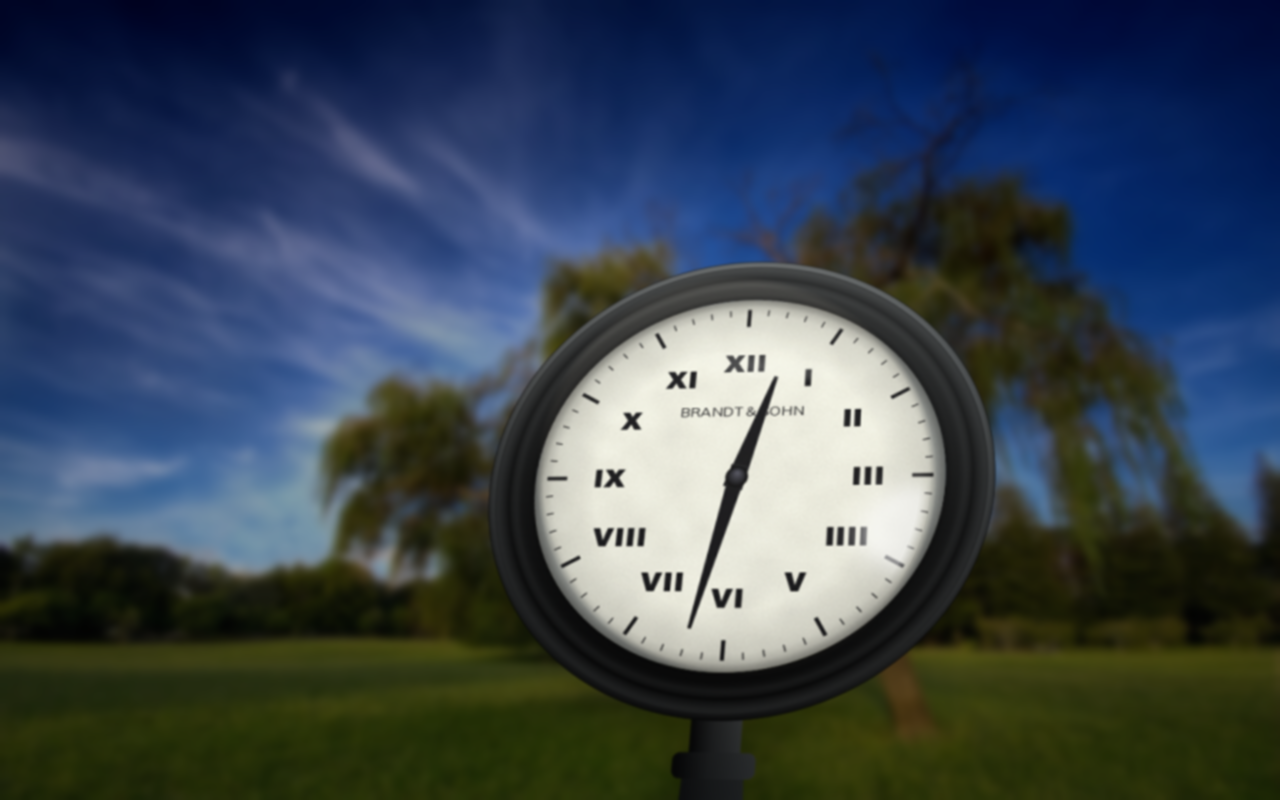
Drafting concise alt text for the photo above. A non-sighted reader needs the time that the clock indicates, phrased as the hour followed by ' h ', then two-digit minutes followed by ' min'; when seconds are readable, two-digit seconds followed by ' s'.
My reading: 12 h 32 min
